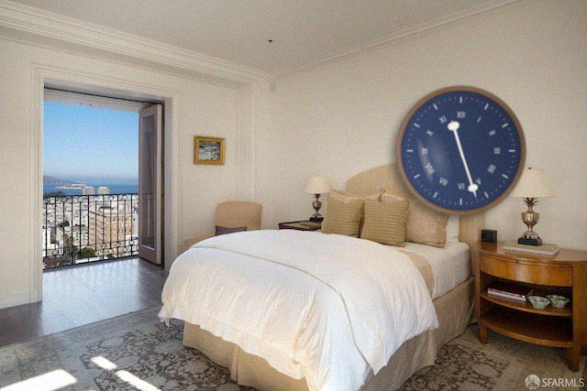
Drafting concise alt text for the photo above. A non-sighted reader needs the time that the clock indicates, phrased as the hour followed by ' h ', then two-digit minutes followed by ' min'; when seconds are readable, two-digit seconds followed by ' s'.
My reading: 11 h 27 min
